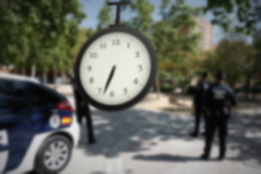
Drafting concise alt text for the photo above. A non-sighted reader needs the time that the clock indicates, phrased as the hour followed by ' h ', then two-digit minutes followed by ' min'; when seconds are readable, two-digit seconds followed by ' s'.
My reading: 6 h 33 min
